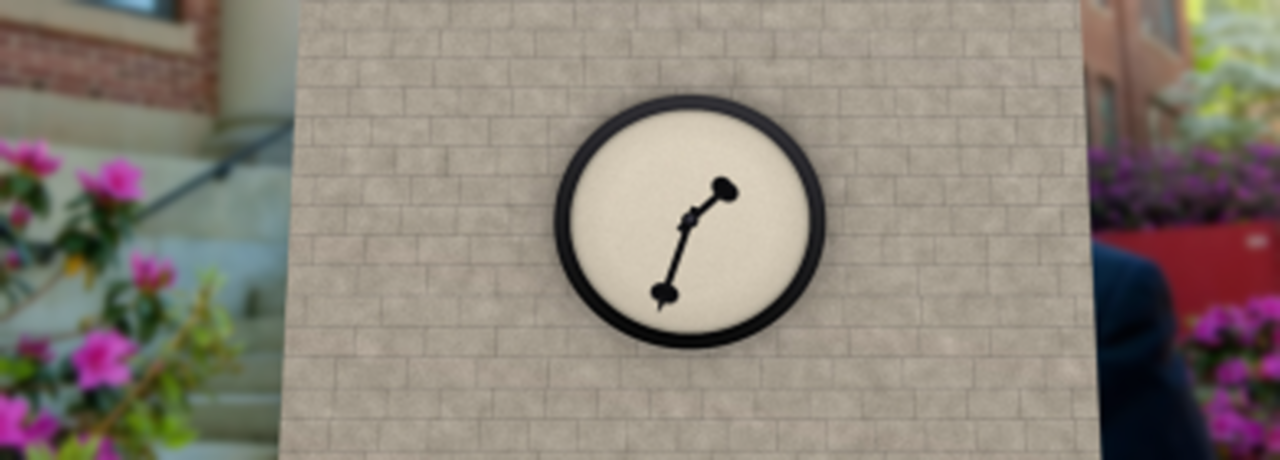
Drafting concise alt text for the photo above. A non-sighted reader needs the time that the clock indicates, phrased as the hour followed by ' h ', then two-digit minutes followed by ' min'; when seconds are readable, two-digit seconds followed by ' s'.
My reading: 1 h 33 min
